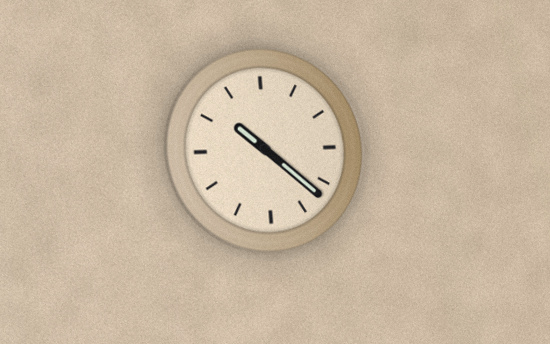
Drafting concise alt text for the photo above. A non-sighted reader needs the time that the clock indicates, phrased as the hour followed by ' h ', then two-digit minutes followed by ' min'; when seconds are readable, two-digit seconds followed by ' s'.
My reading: 10 h 22 min
